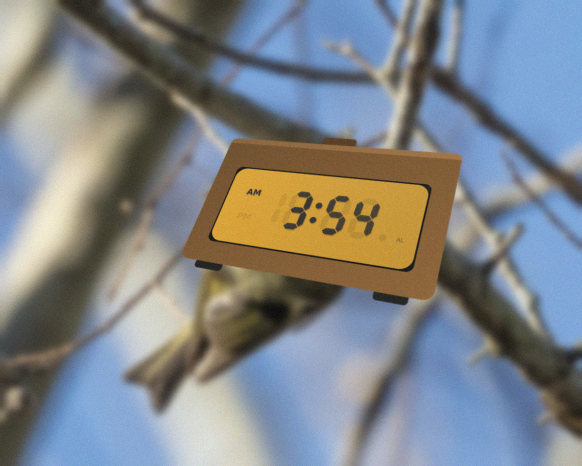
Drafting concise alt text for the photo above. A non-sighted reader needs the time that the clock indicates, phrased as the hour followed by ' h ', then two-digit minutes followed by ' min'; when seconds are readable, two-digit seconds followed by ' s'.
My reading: 3 h 54 min
